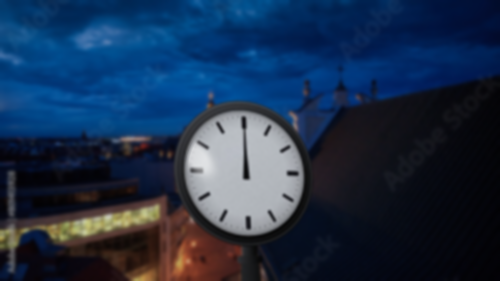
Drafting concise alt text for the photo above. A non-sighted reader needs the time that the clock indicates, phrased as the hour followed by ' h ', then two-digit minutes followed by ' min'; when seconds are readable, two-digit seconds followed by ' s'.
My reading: 12 h 00 min
